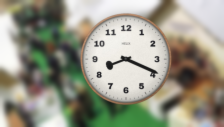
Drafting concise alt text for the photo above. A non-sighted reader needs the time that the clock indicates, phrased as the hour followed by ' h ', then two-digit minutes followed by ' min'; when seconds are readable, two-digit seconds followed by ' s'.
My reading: 8 h 19 min
